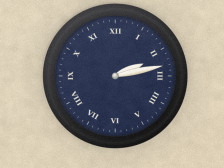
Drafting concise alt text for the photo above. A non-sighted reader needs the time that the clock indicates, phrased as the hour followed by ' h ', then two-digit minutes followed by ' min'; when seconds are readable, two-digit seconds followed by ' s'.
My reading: 2 h 13 min
